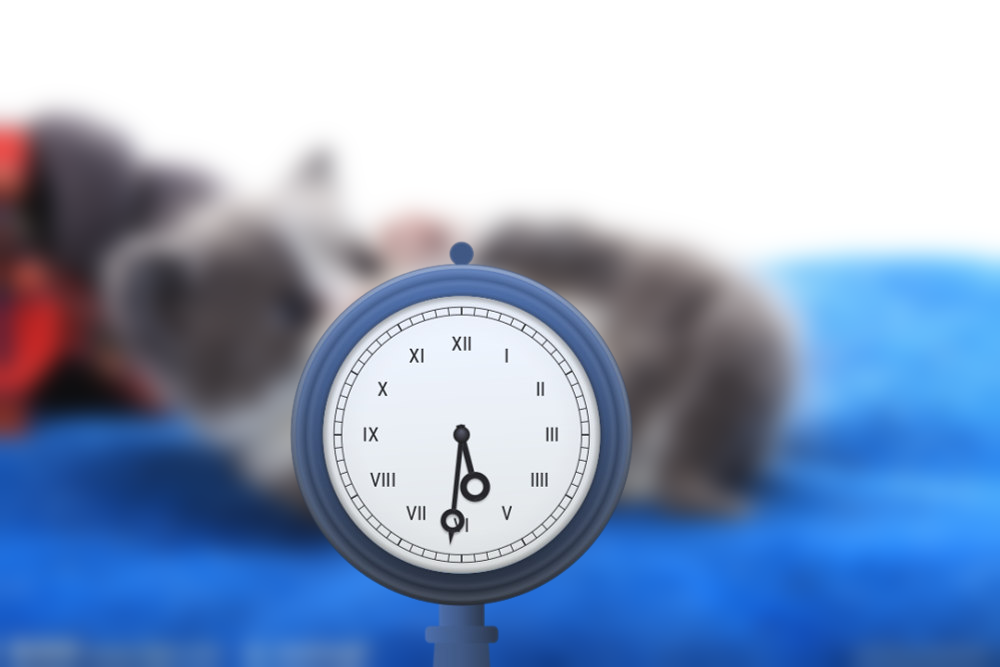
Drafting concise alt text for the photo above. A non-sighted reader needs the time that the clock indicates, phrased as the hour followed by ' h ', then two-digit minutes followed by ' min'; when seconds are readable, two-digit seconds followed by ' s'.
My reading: 5 h 31 min
